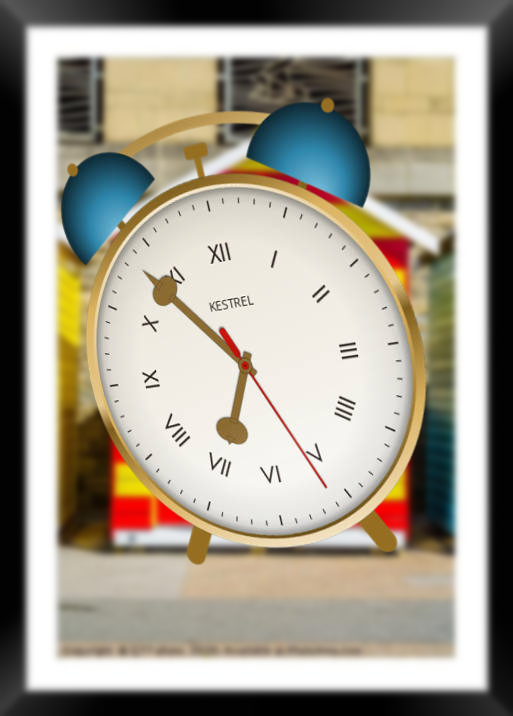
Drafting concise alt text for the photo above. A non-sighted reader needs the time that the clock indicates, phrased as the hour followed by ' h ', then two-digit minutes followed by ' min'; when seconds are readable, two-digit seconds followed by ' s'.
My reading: 6 h 53 min 26 s
